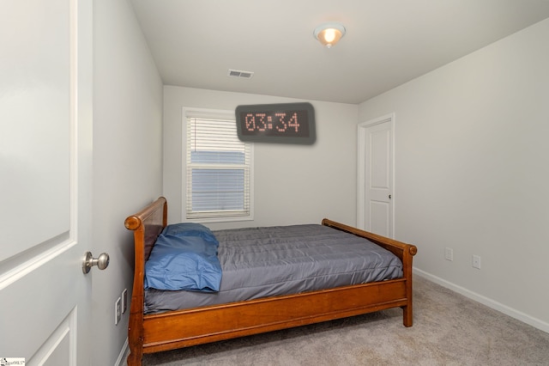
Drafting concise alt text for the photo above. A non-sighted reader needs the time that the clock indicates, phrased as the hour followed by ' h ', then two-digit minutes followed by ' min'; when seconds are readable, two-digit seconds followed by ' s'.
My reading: 3 h 34 min
